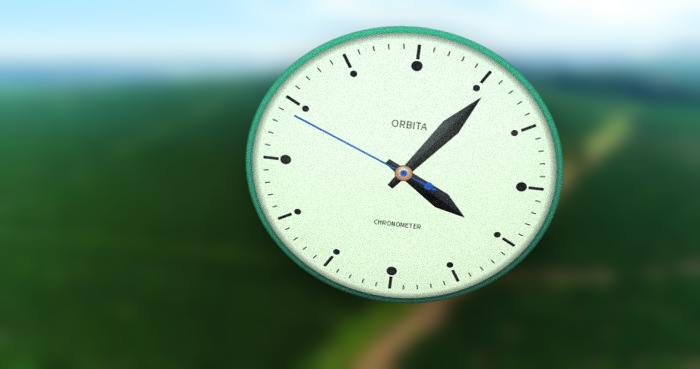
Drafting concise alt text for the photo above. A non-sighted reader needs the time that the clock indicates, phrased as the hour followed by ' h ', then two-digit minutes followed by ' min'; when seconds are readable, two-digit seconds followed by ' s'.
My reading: 4 h 05 min 49 s
